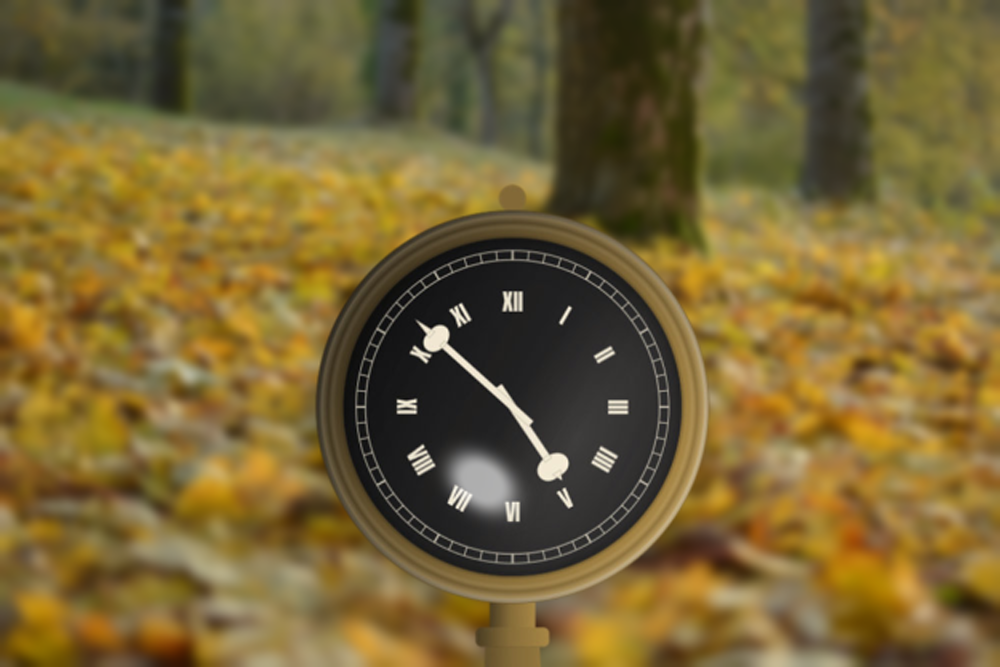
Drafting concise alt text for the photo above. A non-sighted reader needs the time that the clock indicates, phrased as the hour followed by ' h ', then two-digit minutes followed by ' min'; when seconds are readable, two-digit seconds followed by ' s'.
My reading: 4 h 52 min
